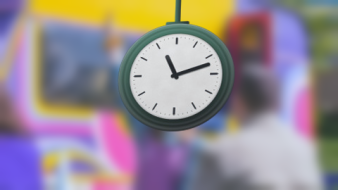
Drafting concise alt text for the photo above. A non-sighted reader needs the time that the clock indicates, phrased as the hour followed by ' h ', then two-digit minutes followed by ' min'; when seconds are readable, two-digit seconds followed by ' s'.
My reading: 11 h 12 min
